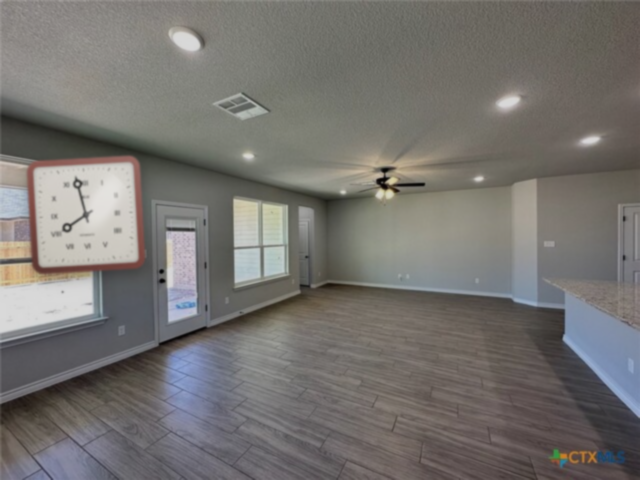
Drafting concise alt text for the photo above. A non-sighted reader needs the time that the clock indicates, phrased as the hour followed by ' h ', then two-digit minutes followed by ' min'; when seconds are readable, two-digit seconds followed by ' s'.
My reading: 7 h 58 min
